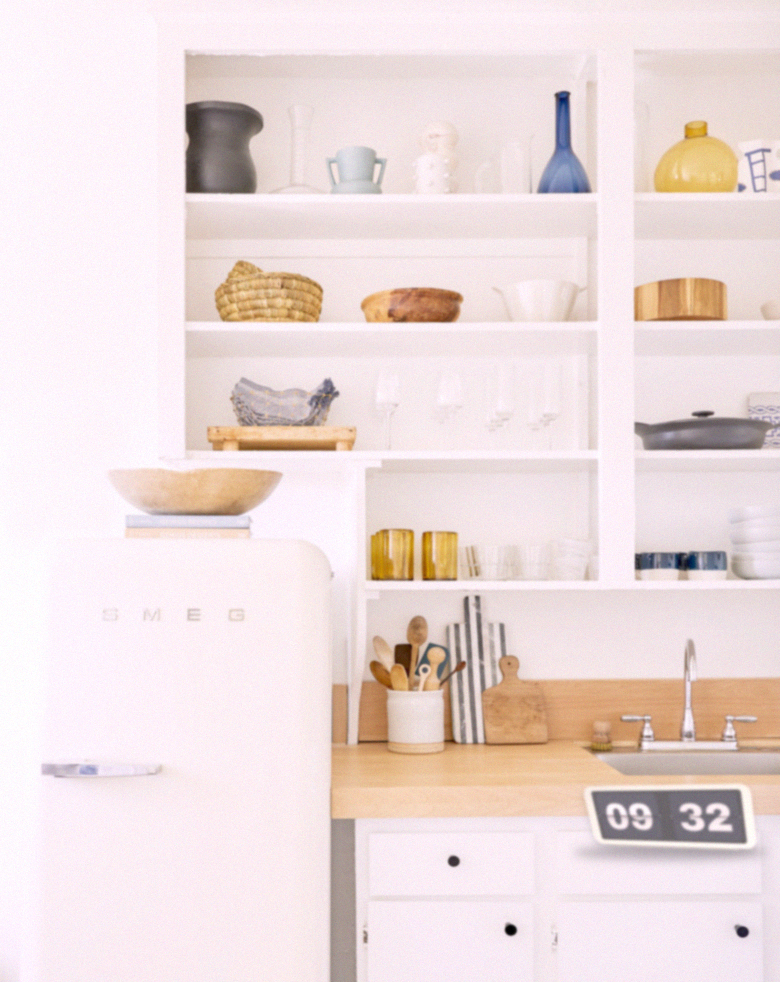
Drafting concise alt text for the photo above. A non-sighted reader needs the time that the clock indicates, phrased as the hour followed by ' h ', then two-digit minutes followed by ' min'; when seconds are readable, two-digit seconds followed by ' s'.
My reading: 9 h 32 min
